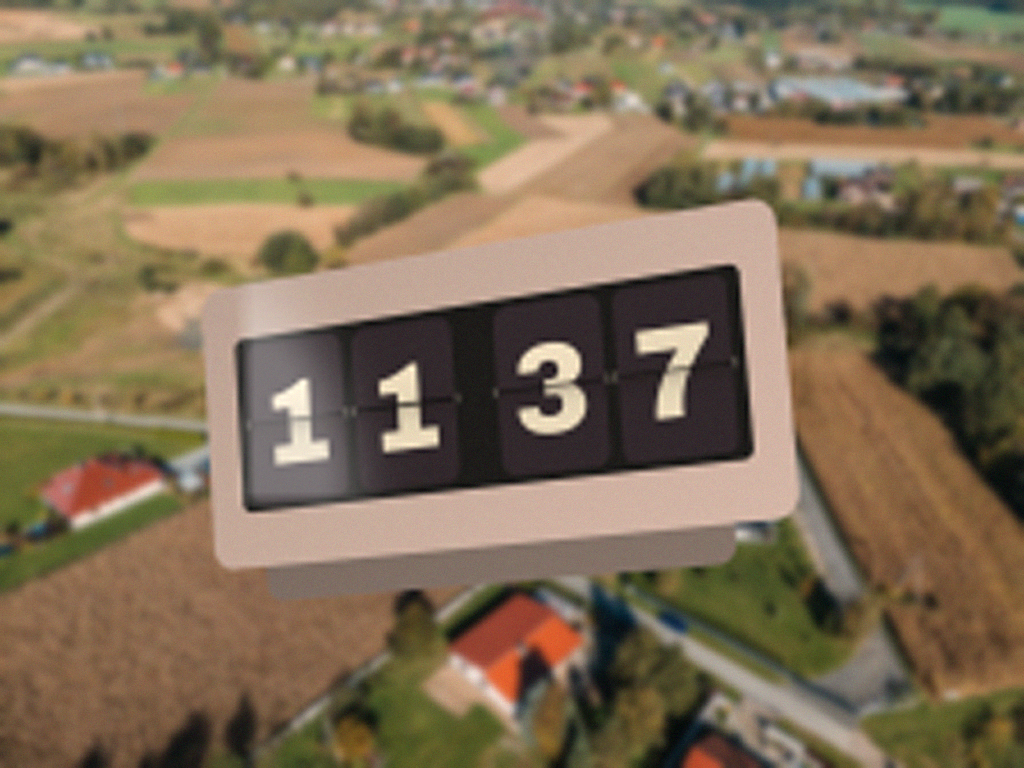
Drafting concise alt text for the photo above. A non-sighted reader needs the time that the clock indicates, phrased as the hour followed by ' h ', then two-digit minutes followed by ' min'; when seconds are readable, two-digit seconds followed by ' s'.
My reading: 11 h 37 min
